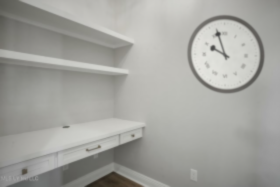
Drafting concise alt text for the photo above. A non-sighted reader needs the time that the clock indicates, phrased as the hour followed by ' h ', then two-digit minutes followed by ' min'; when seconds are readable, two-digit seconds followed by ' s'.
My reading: 9 h 57 min
